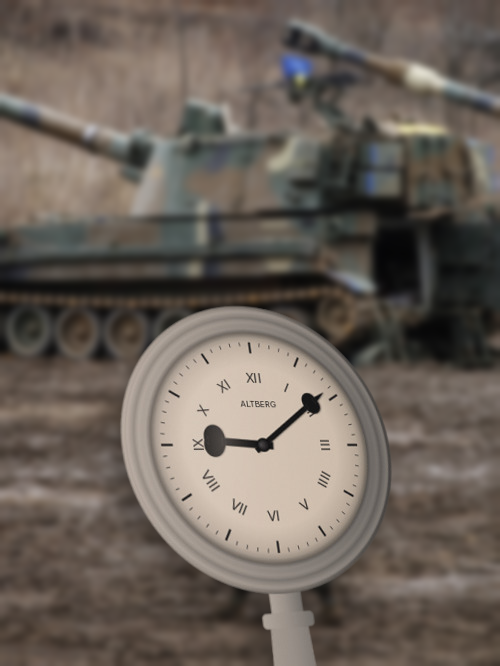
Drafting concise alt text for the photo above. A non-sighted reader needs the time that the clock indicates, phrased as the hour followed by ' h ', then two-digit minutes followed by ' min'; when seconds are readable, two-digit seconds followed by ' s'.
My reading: 9 h 09 min
